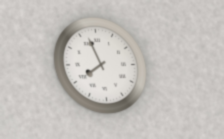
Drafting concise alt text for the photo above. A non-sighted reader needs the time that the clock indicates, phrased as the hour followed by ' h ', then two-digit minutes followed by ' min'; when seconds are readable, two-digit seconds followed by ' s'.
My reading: 7 h 57 min
